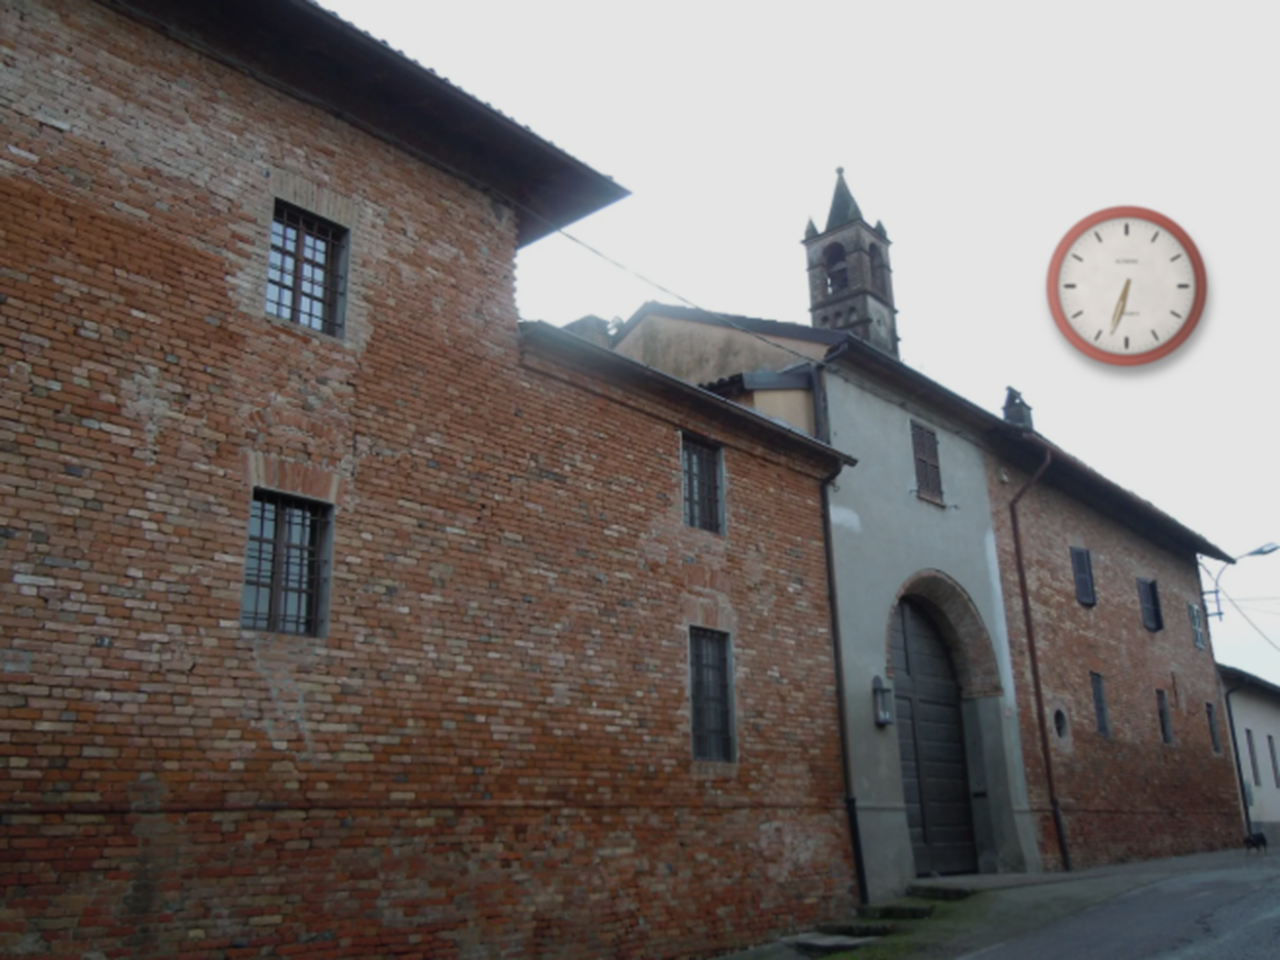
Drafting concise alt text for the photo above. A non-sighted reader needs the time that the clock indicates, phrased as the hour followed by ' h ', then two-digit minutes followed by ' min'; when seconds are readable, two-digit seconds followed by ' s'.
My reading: 6 h 33 min
